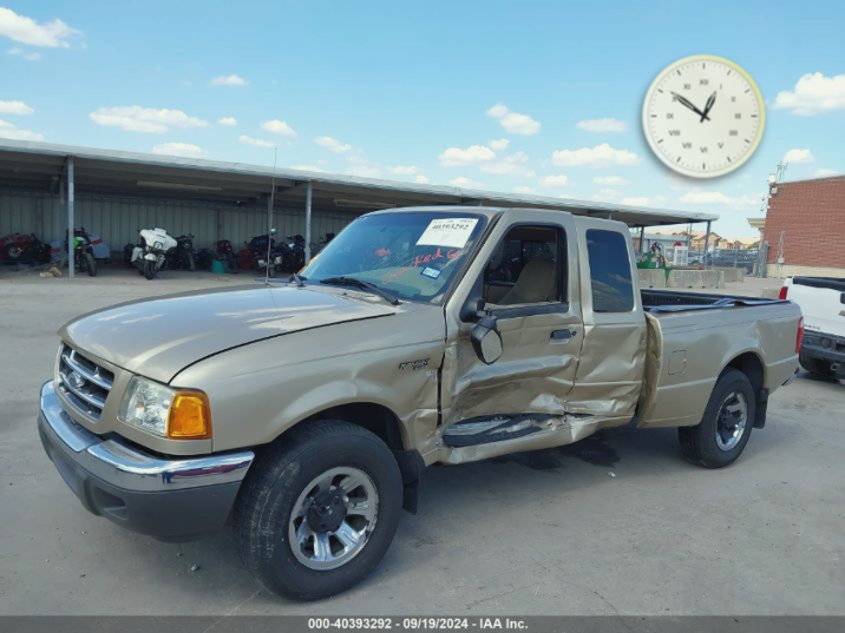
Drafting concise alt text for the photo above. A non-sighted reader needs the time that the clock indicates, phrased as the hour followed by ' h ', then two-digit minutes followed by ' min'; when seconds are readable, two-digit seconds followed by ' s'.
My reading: 12 h 51 min
